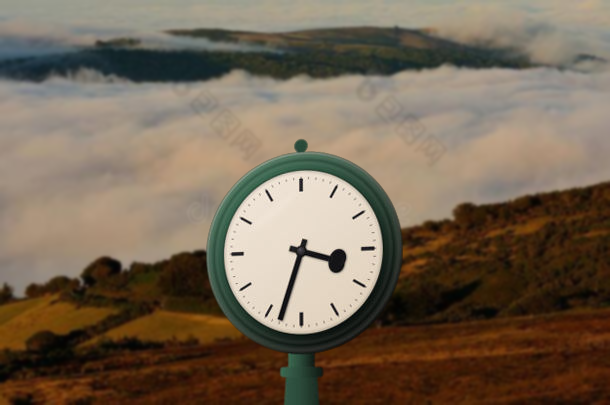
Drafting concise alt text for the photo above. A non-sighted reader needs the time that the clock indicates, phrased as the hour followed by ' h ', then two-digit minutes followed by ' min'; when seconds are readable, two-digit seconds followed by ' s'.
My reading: 3 h 33 min
